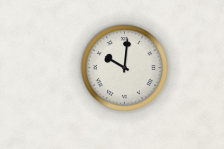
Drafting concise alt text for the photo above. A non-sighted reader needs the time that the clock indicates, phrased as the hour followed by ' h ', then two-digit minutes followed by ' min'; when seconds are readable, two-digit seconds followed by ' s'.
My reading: 10 h 01 min
